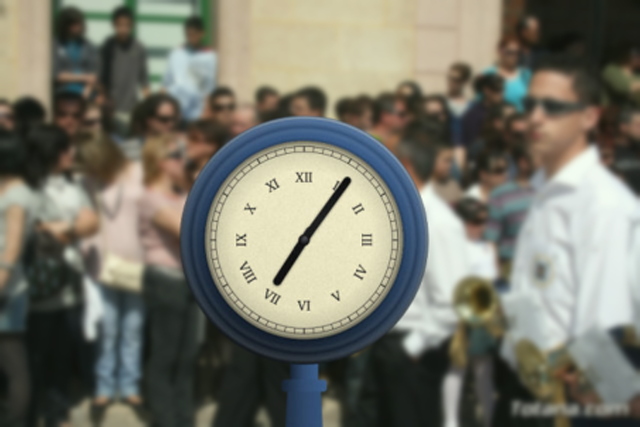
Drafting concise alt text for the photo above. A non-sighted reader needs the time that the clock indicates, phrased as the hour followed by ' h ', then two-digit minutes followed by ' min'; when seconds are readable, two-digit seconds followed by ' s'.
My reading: 7 h 06 min
